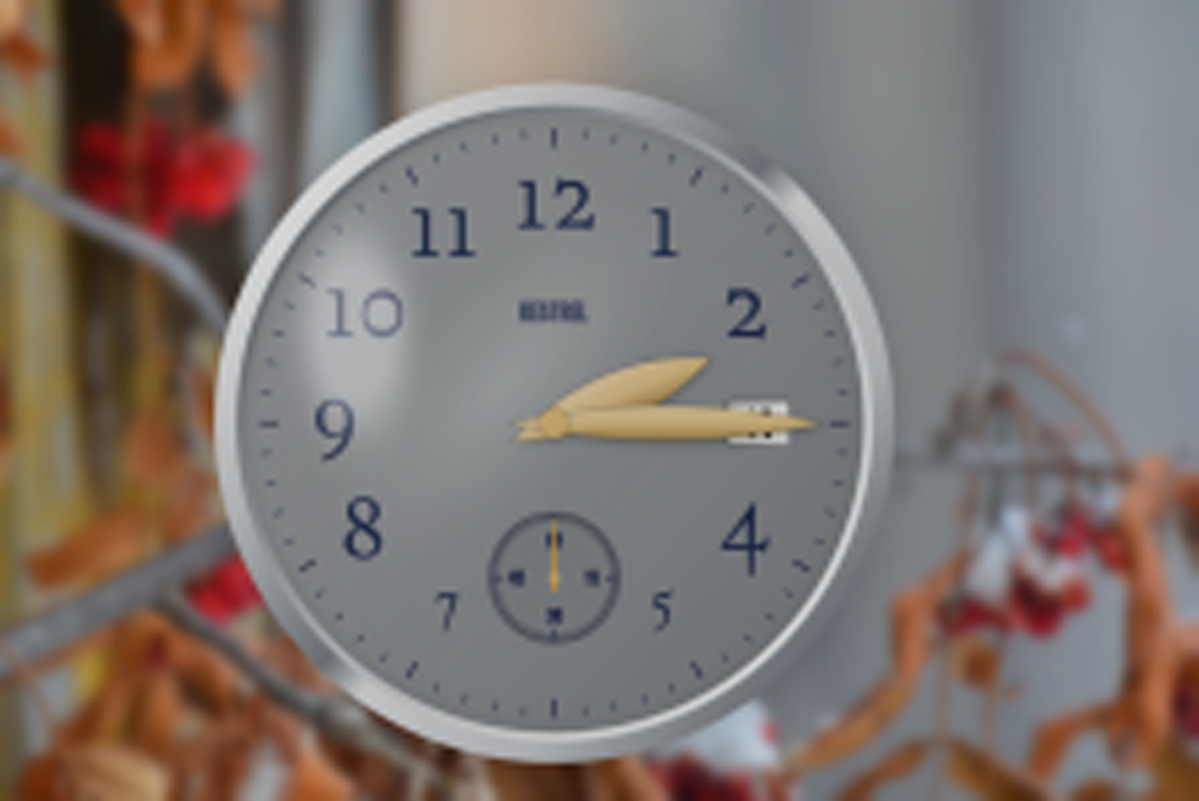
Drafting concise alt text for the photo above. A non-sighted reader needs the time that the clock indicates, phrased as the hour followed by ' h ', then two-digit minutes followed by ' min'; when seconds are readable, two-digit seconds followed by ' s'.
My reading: 2 h 15 min
